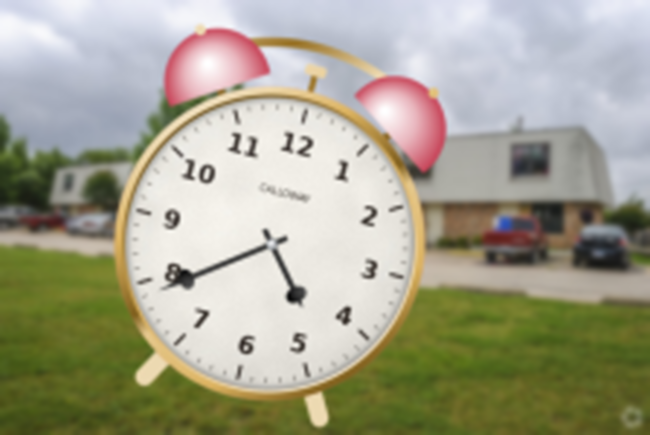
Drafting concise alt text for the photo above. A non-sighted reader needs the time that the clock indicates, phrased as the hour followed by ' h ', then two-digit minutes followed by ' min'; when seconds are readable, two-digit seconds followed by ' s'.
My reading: 4 h 39 min
